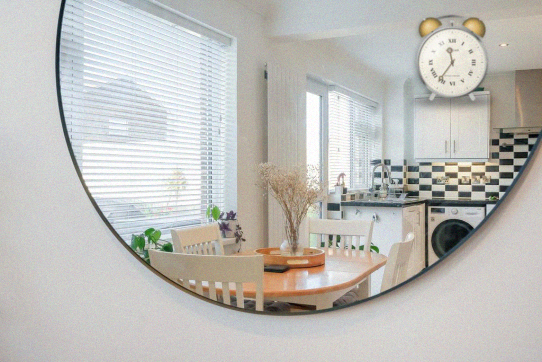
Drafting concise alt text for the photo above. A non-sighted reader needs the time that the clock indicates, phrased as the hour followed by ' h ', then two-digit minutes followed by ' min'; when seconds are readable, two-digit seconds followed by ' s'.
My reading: 11 h 36 min
